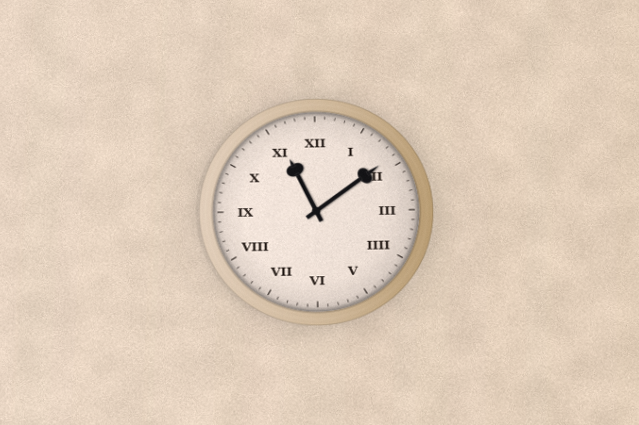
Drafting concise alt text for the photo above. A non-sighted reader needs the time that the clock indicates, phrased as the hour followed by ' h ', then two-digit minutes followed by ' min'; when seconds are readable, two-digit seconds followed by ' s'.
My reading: 11 h 09 min
